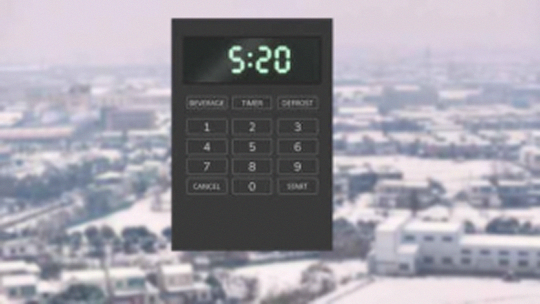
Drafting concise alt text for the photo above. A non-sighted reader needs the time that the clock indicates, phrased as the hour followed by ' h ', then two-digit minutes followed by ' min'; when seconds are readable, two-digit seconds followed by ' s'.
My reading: 5 h 20 min
